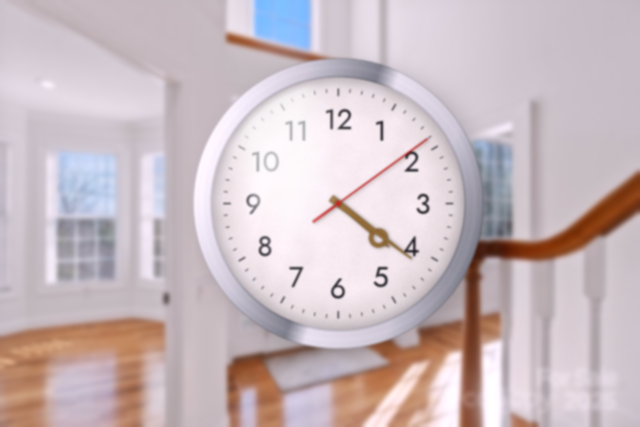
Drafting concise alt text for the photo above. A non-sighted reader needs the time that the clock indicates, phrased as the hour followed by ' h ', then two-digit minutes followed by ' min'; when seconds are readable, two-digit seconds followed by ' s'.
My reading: 4 h 21 min 09 s
